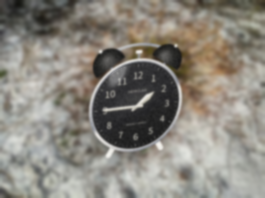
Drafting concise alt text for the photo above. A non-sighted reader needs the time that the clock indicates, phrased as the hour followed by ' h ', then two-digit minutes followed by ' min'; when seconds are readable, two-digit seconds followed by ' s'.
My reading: 1 h 45 min
